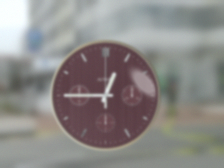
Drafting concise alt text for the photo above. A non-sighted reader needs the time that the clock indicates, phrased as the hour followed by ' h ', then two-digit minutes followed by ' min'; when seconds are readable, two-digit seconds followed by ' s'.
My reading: 12 h 45 min
